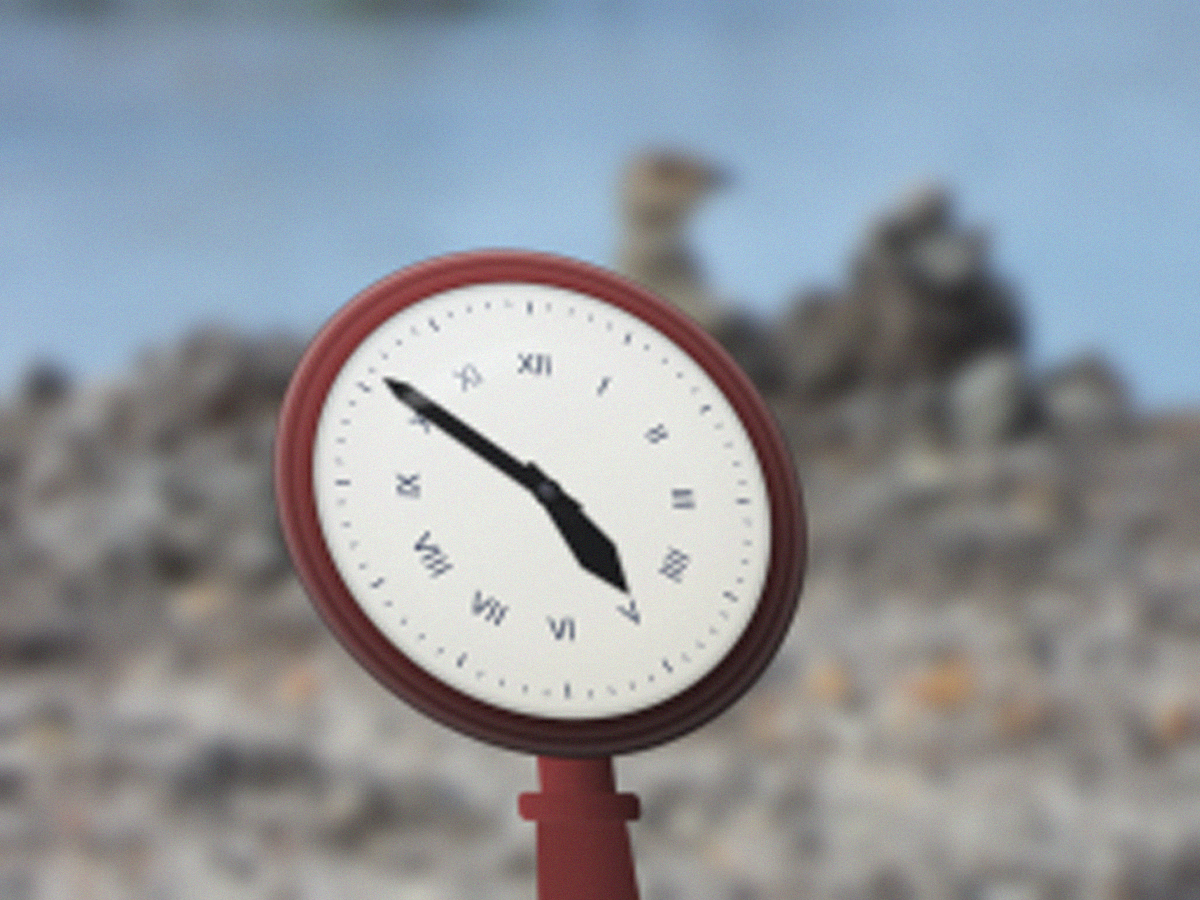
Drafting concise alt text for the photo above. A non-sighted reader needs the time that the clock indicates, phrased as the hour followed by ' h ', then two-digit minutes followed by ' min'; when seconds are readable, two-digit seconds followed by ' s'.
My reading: 4 h 51 min
